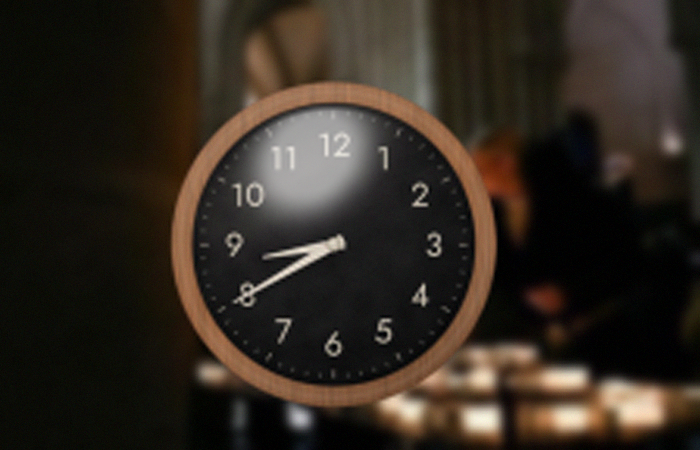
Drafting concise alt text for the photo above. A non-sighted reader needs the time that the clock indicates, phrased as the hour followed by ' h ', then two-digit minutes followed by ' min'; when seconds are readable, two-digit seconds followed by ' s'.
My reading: 8 h 40 min
